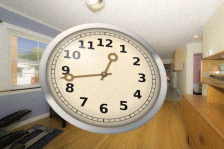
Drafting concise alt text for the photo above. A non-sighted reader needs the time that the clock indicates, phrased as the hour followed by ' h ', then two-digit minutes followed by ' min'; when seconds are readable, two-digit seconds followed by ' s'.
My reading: 12 h 43 min
